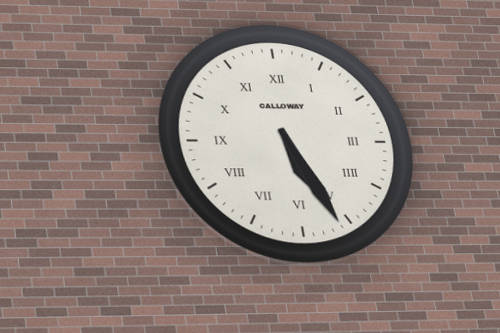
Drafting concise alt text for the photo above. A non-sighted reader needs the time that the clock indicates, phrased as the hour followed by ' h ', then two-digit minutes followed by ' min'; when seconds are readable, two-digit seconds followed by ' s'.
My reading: 5 h 26 min
